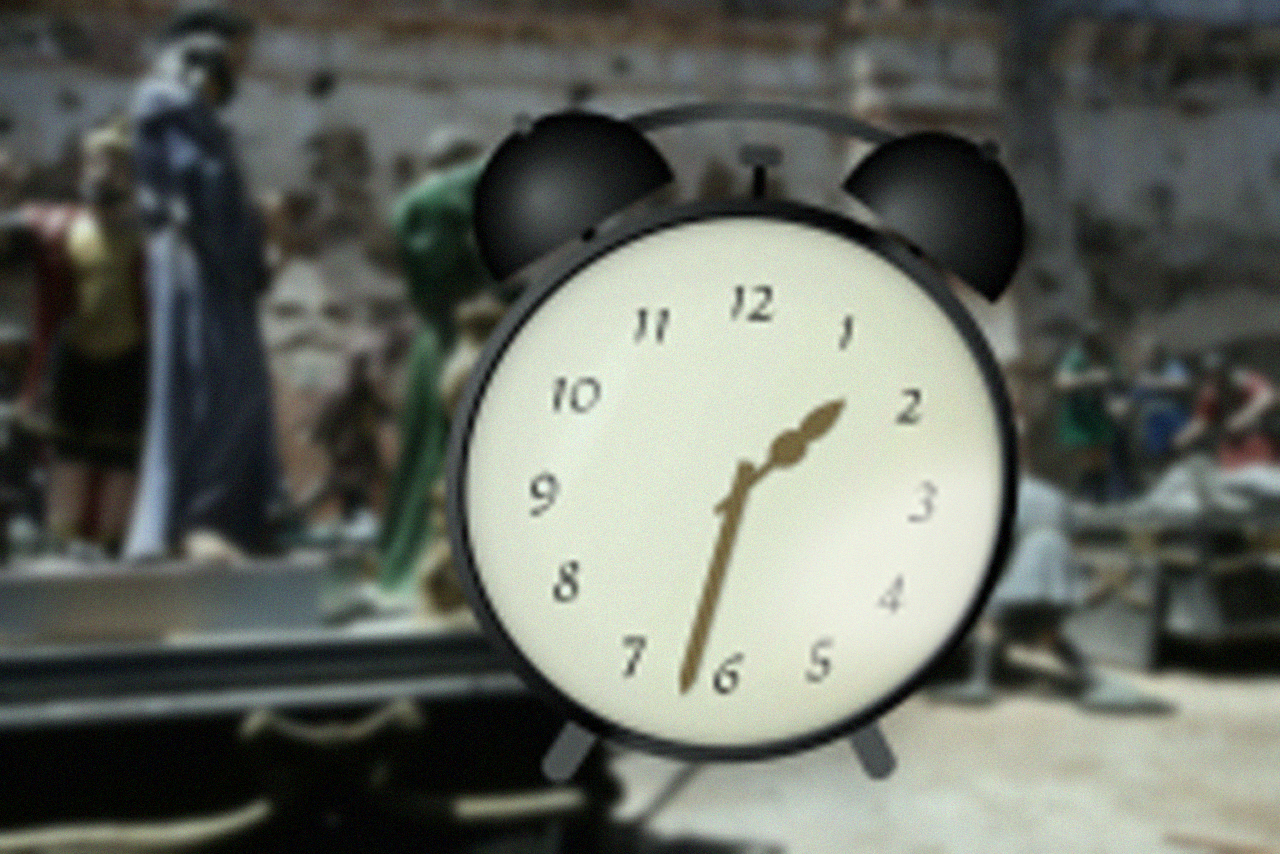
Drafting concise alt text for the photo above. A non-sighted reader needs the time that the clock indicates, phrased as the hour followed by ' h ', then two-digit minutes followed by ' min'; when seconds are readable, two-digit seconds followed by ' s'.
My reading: 1 h 32 min
